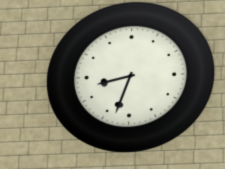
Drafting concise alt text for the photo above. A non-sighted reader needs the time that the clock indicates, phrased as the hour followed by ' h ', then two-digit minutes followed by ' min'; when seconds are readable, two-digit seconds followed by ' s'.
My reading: 8 h 33 min
